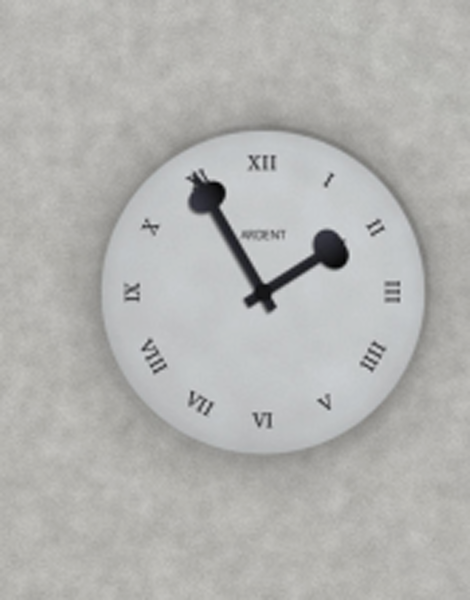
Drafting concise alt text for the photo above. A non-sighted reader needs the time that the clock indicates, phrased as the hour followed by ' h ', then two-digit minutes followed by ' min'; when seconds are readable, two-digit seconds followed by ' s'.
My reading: 1 h 55 min
